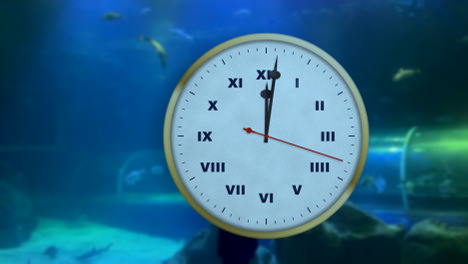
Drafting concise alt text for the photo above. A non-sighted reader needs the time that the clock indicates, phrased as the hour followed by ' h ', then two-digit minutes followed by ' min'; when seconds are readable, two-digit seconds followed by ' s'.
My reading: 12 h 01 min 18 s
